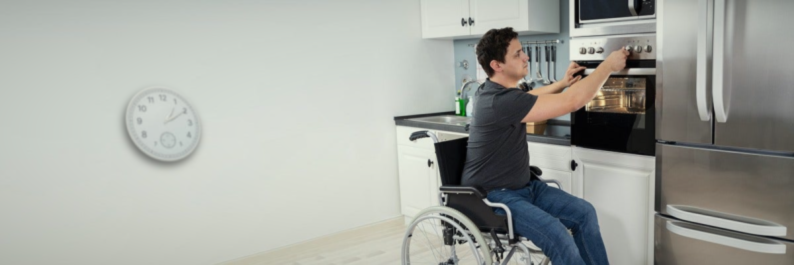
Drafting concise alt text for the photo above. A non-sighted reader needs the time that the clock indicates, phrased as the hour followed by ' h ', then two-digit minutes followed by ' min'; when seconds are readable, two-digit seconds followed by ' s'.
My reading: 1 h 10 min
